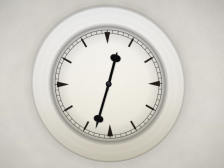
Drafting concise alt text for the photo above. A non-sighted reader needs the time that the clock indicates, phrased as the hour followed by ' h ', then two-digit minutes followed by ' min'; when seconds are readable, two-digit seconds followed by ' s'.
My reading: 12 h 33 min
